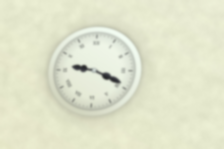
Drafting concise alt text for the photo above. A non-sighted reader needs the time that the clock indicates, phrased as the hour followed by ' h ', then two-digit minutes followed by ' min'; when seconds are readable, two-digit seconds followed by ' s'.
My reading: 9 h 19 min
